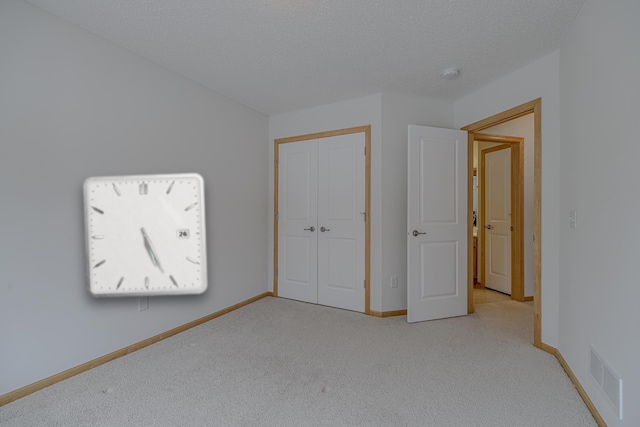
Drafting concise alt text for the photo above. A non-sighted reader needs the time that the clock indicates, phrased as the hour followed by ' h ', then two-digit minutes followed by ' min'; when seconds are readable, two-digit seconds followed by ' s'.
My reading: 5 h 26 min
